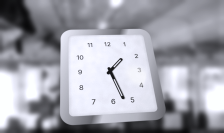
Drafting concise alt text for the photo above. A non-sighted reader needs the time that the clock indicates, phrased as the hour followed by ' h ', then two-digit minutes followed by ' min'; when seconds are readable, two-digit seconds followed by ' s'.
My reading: 1 h 27 min
